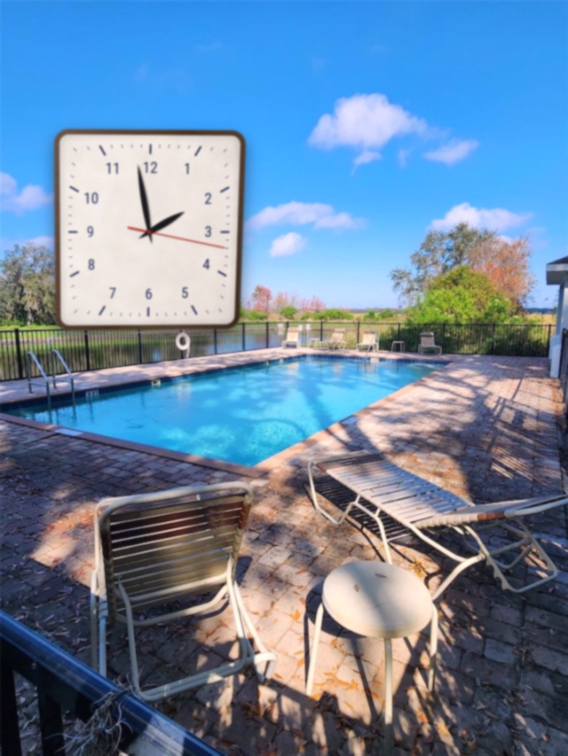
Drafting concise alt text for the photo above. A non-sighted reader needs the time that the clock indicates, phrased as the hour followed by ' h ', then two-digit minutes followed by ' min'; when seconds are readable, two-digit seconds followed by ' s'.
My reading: 1 h 58 min 17 s
